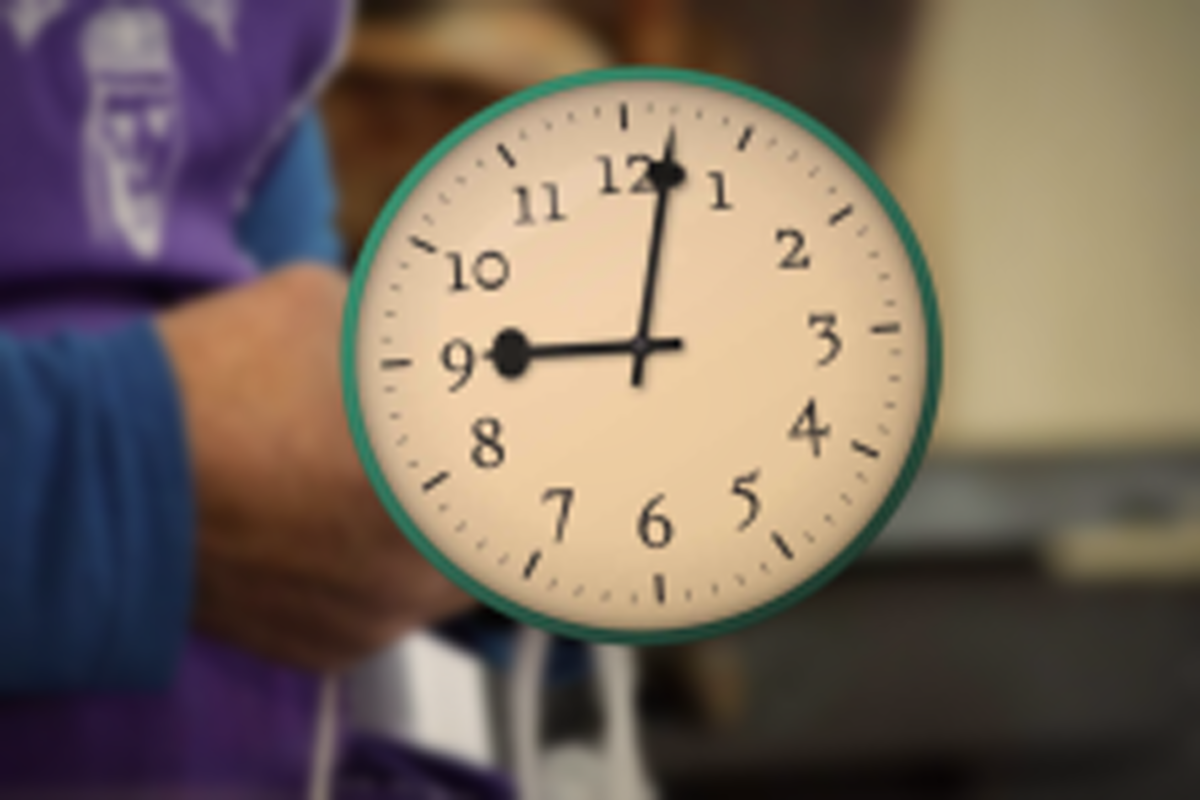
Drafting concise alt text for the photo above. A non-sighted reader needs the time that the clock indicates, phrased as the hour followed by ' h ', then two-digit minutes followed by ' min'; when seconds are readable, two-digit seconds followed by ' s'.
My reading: 9 h 02 min
